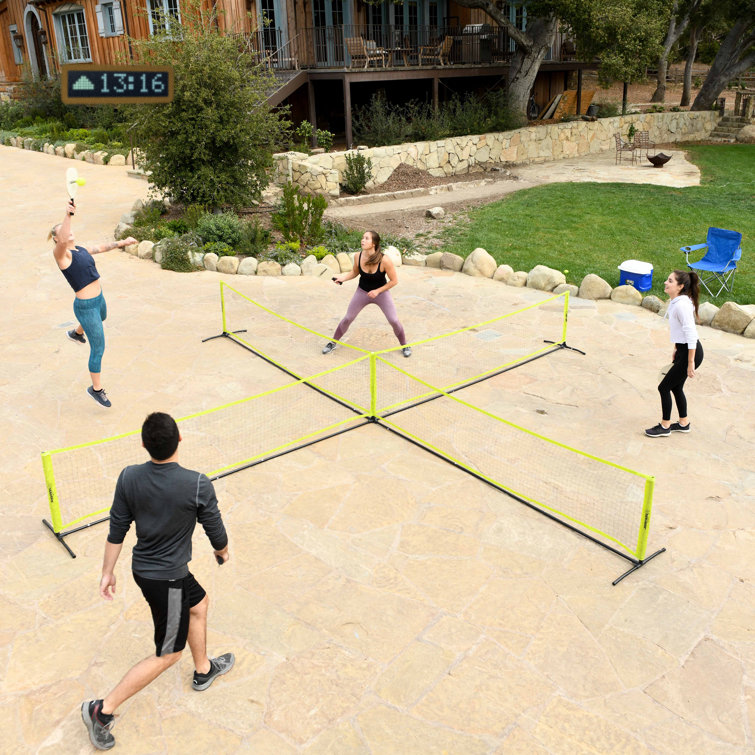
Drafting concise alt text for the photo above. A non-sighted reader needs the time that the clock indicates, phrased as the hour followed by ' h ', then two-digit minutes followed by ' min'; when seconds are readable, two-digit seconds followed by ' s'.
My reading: 13 h 16 min
